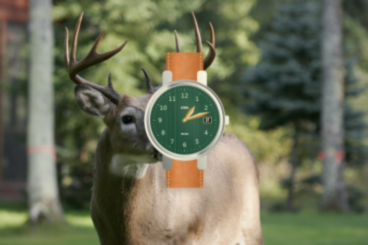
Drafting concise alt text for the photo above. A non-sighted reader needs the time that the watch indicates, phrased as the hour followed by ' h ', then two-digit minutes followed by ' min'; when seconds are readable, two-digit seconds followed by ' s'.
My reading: 1 h 12 min
